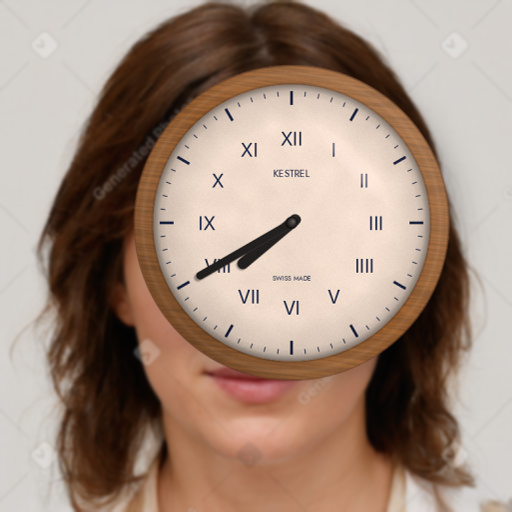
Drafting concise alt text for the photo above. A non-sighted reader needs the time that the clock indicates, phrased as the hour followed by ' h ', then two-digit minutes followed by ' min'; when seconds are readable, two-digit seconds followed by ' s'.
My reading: 7 h 40 min
